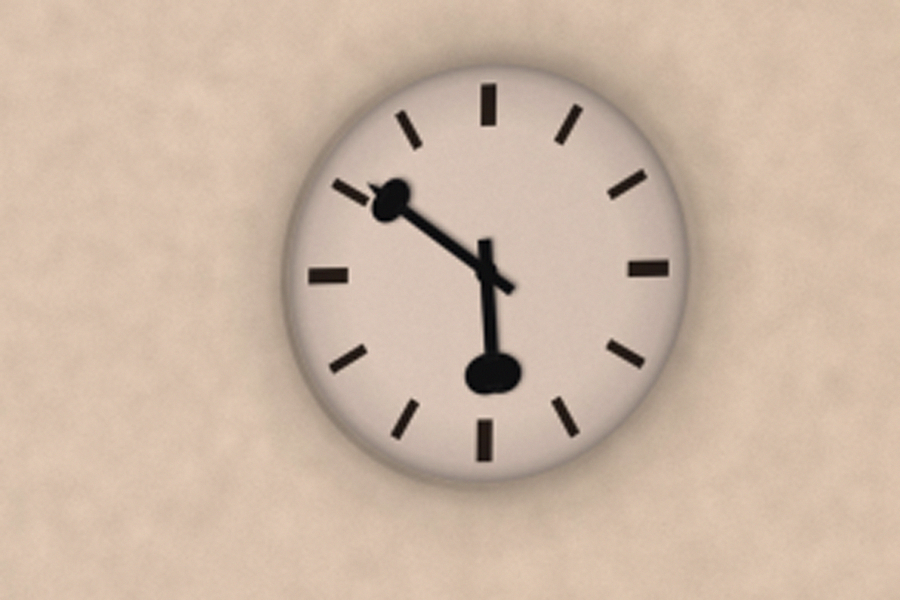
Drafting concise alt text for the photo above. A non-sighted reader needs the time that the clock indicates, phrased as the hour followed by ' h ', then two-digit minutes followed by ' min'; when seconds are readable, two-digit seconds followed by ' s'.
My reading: 5 h 51 min
